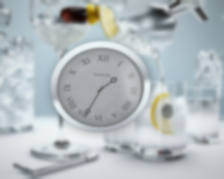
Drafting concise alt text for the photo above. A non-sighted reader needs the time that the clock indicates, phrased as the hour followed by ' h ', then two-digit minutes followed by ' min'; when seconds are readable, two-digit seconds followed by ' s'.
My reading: 1 h 34 min
